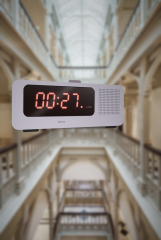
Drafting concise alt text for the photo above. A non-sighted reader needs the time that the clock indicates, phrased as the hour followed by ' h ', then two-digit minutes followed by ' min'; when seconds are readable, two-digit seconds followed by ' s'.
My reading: 0 h 27 min
